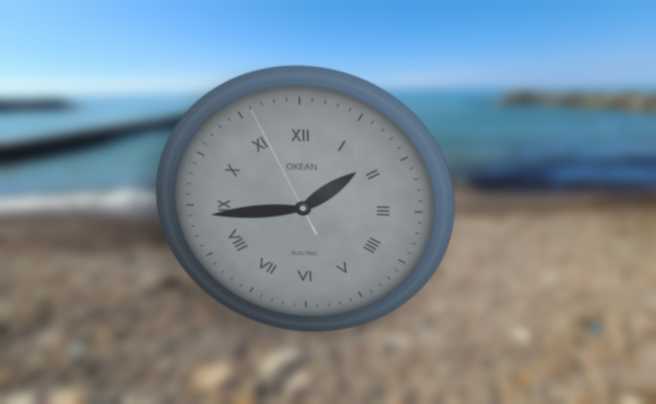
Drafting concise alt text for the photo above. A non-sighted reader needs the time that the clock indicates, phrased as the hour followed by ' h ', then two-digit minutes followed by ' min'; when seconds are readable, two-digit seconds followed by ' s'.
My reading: 1 h 43 min 56 s
